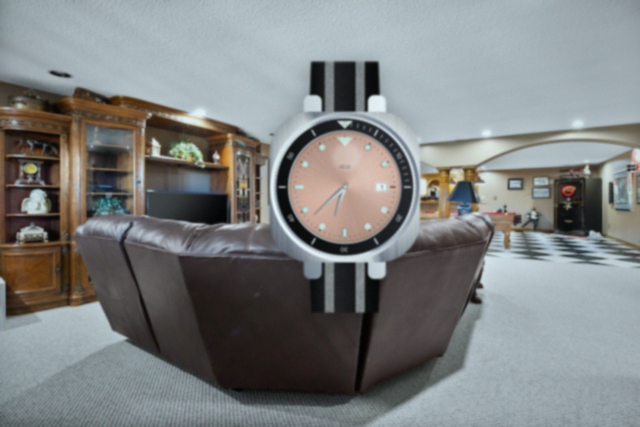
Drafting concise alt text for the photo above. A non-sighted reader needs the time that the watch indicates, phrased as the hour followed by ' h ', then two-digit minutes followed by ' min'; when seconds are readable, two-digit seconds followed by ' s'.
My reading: 6 h 38 min
